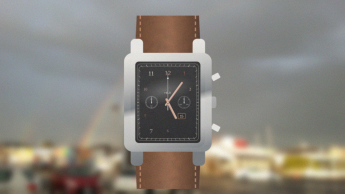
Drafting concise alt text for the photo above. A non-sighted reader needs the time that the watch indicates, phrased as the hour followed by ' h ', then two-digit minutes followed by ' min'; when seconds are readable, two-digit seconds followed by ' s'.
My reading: 5 h 06 min
